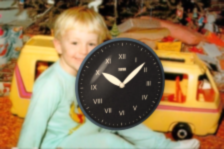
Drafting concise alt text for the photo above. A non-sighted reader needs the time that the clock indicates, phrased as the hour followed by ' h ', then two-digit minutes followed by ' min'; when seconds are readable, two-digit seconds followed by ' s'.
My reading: 10 h 08 min
